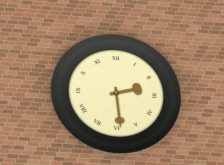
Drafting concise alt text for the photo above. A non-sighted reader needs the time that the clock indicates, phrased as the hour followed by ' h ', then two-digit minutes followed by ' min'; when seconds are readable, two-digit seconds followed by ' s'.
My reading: 2 h 29 min
